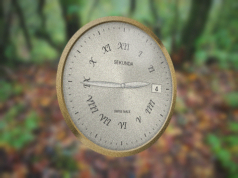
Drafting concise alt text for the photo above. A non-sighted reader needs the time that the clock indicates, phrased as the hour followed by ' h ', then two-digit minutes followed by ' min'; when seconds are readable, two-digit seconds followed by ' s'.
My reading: 2 h 45 min
